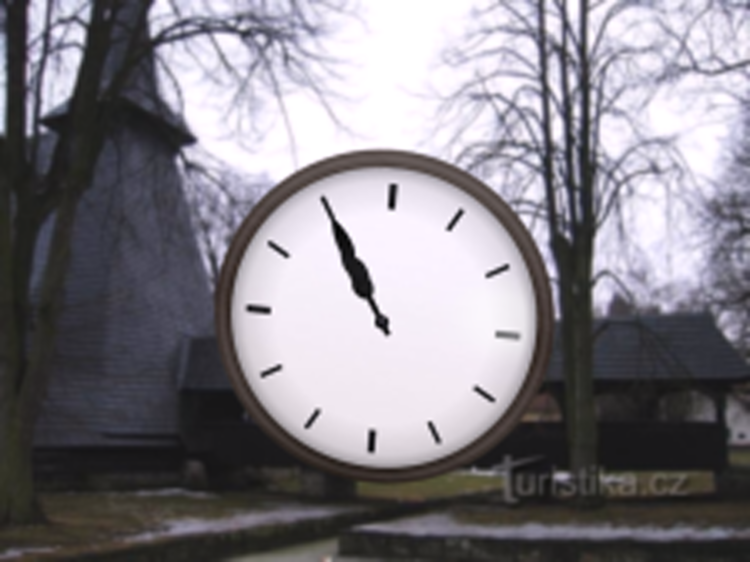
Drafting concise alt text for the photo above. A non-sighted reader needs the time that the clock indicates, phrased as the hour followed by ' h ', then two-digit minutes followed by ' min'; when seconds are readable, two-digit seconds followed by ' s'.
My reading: 10 h 55 min
